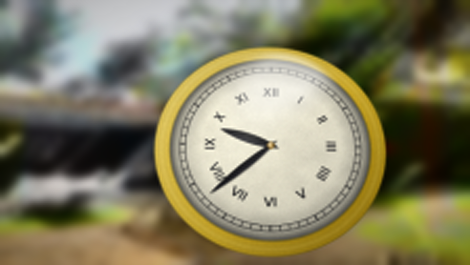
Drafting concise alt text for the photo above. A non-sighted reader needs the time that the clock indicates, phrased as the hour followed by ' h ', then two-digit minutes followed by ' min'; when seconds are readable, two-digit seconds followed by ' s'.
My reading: 9 h 38 min
